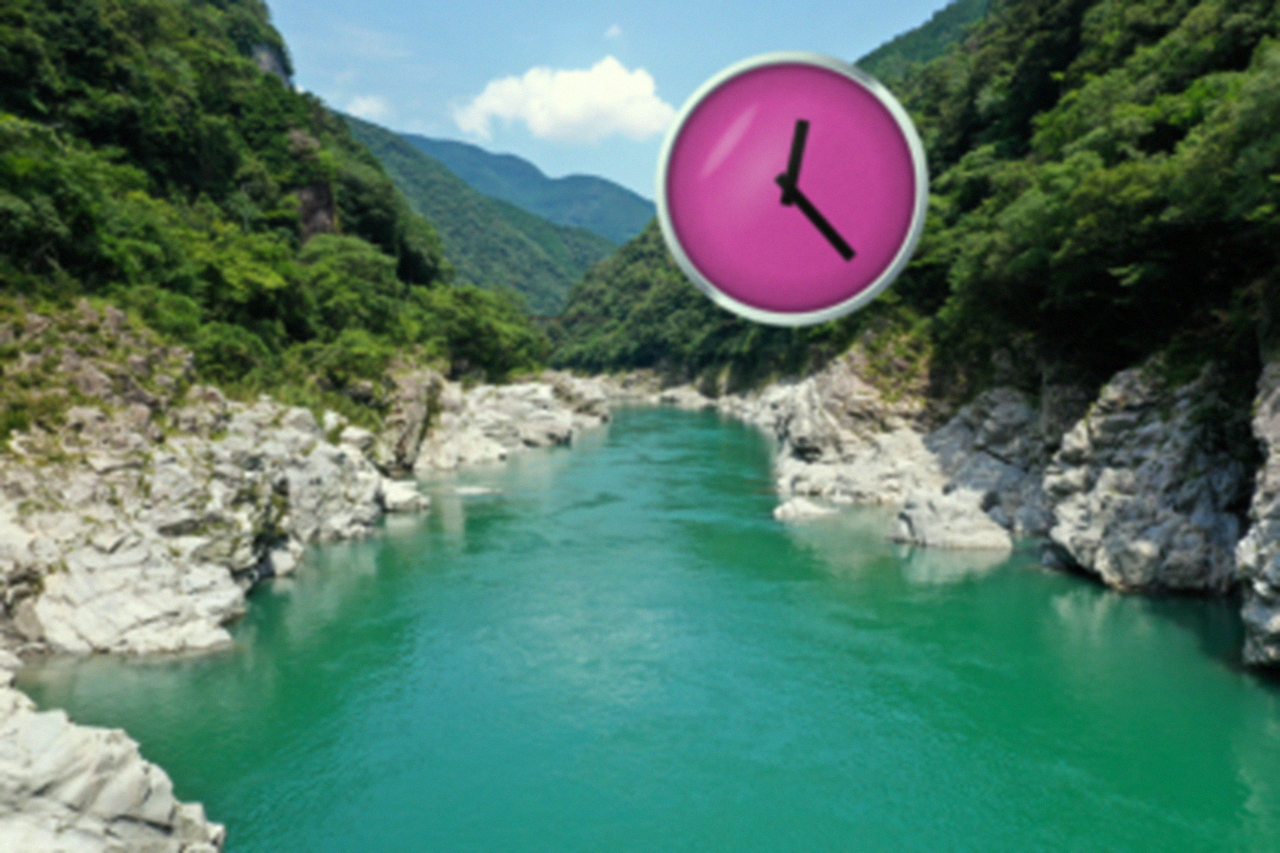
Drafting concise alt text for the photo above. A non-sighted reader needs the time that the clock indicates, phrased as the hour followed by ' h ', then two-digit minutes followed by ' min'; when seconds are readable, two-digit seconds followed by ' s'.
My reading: 12 h 23 min
